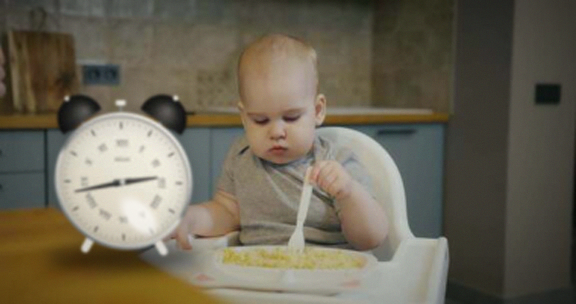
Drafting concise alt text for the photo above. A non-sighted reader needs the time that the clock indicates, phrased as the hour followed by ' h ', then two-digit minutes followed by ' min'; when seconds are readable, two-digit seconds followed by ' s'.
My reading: 2 h 43 min
